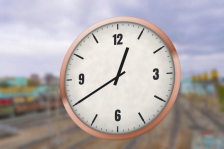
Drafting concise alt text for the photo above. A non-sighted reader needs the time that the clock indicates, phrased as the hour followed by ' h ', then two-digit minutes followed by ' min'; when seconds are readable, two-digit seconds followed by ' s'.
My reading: 12 h 40 min
